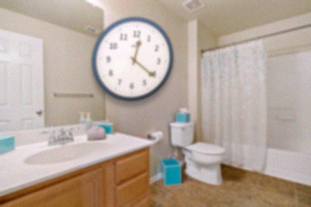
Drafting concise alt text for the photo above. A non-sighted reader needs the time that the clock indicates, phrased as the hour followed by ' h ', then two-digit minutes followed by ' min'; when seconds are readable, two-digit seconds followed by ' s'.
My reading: 12 h 21 min
